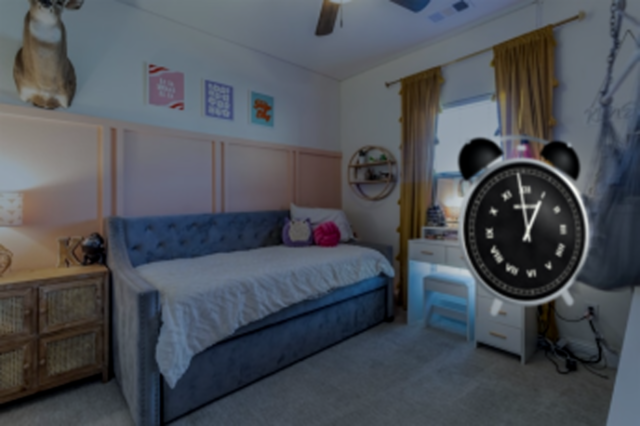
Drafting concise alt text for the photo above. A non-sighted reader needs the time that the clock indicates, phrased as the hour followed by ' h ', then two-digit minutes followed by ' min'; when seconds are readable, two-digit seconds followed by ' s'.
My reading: 12 h 59 min
